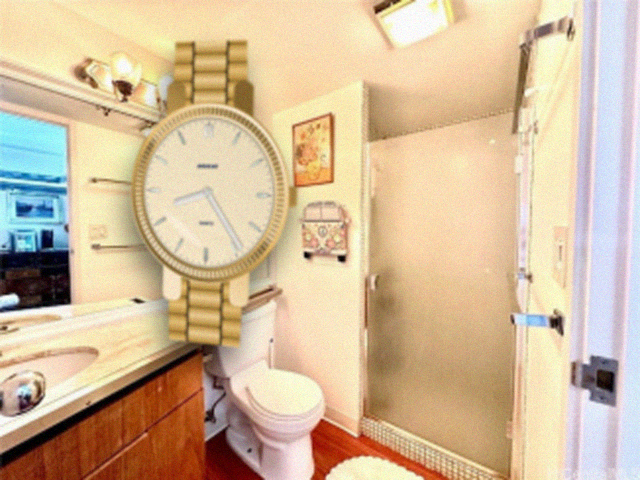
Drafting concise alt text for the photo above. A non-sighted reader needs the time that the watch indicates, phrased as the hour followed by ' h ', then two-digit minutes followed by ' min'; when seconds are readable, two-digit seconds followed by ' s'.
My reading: 8 h 24 min
